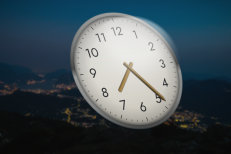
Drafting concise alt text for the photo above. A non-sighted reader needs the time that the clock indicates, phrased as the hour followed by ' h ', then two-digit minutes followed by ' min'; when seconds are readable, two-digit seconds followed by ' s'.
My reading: 7 h 24 min
